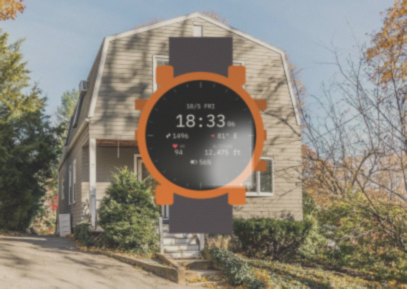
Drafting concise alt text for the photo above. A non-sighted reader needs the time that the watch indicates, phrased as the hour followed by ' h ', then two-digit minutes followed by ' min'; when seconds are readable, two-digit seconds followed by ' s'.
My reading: 18 h 33 min
